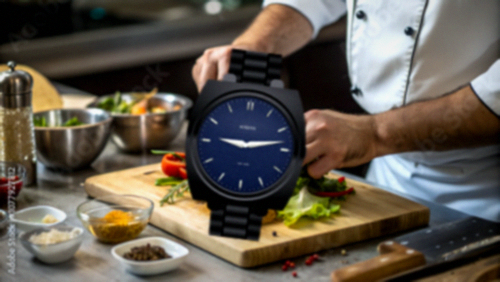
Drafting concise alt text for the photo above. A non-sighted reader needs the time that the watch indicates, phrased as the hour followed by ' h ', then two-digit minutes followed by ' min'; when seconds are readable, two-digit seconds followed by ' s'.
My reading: 9 h 13 min
